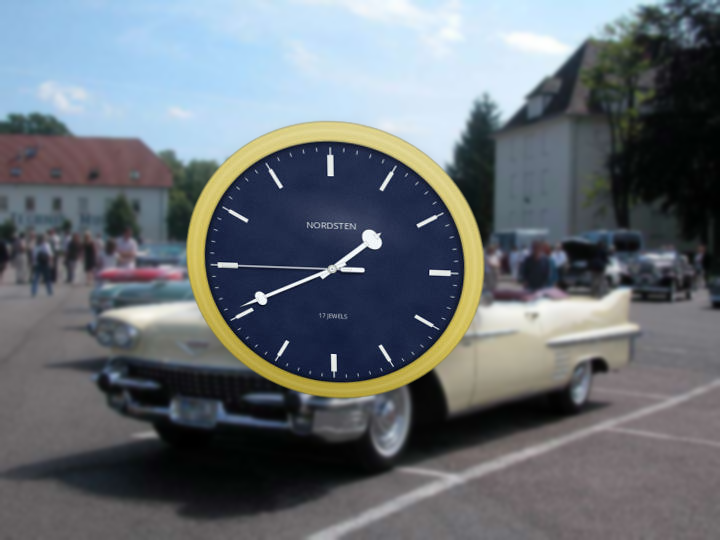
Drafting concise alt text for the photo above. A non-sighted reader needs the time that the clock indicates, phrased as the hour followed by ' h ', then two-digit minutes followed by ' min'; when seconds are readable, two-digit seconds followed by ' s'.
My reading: 1 h 40 min 45 s
